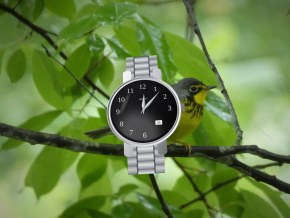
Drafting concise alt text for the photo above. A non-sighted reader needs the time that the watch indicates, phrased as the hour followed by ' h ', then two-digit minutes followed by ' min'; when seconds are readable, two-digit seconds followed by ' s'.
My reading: 12 h 07 min
